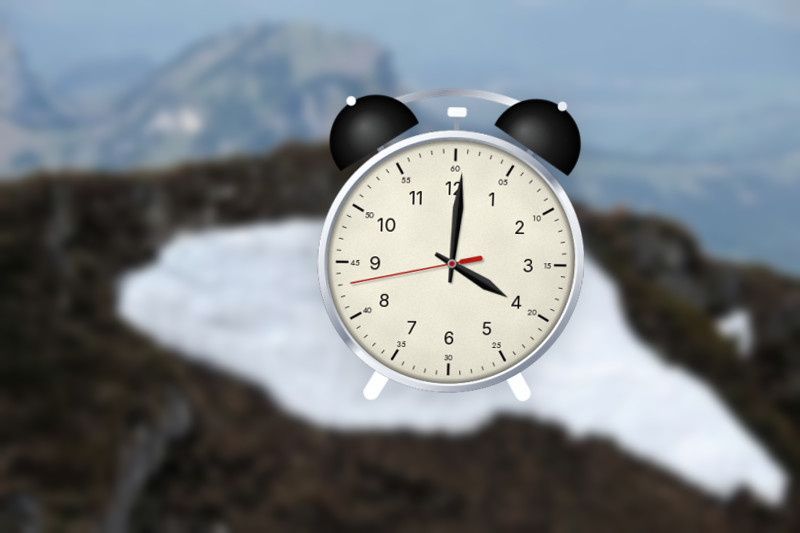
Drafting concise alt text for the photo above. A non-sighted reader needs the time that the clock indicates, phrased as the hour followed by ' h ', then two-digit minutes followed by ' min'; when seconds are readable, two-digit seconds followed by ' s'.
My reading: 4 h 00 min 43 s
